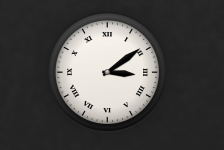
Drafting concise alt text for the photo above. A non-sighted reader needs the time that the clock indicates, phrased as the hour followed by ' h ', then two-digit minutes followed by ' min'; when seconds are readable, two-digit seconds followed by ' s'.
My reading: 3 h 09 min
